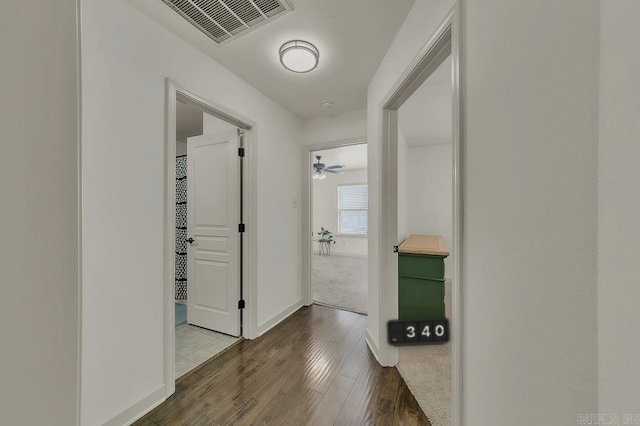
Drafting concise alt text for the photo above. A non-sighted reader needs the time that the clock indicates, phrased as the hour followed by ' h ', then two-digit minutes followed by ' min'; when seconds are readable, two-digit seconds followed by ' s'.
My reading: 3 h 40 min
